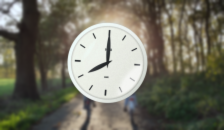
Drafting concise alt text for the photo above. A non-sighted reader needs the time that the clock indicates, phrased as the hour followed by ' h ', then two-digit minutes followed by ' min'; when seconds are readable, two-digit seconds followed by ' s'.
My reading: 8 h 00 min
